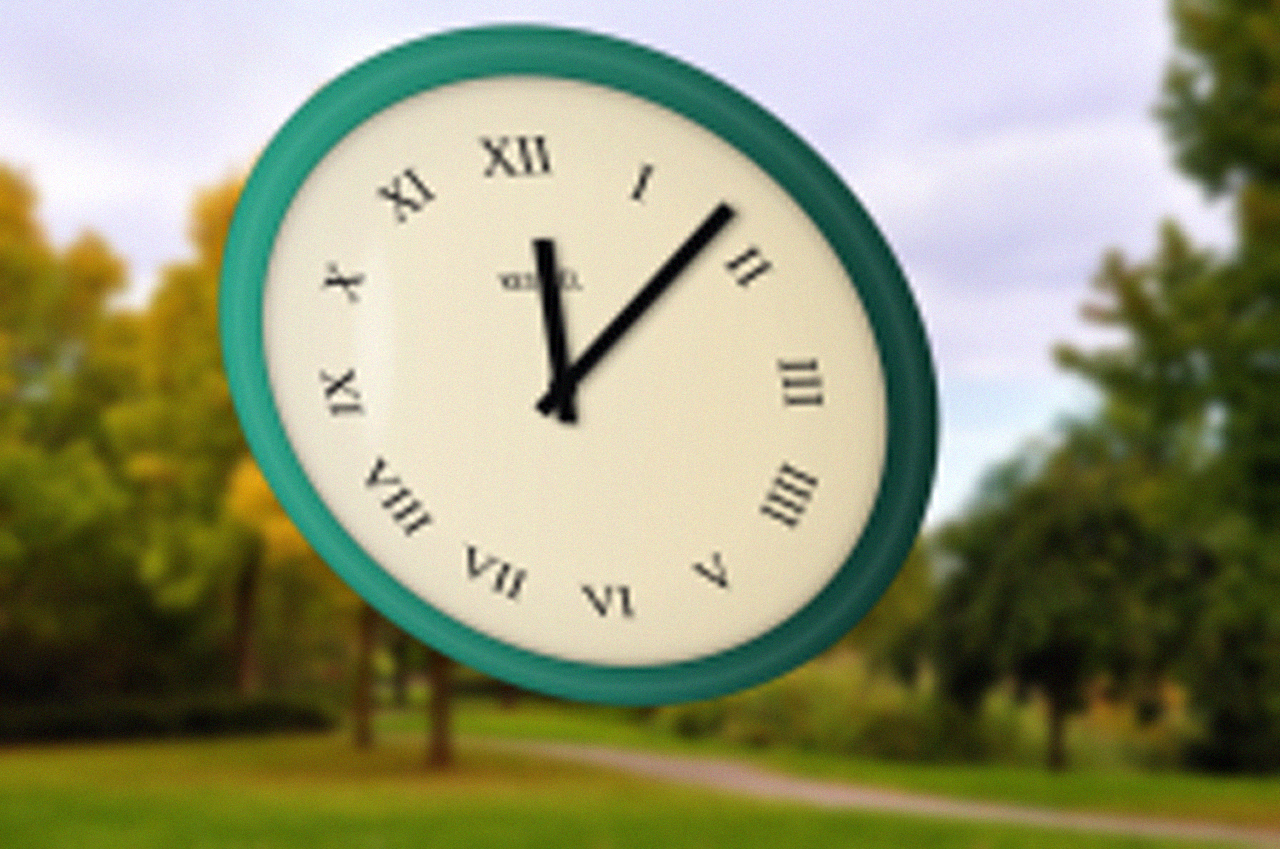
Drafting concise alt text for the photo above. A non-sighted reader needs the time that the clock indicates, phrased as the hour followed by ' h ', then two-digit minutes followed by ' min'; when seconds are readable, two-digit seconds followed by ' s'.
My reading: 12 h 08 min
